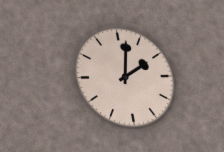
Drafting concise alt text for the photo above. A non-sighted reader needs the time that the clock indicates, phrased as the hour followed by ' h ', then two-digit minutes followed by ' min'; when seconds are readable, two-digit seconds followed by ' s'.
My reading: 2 h 02 min
